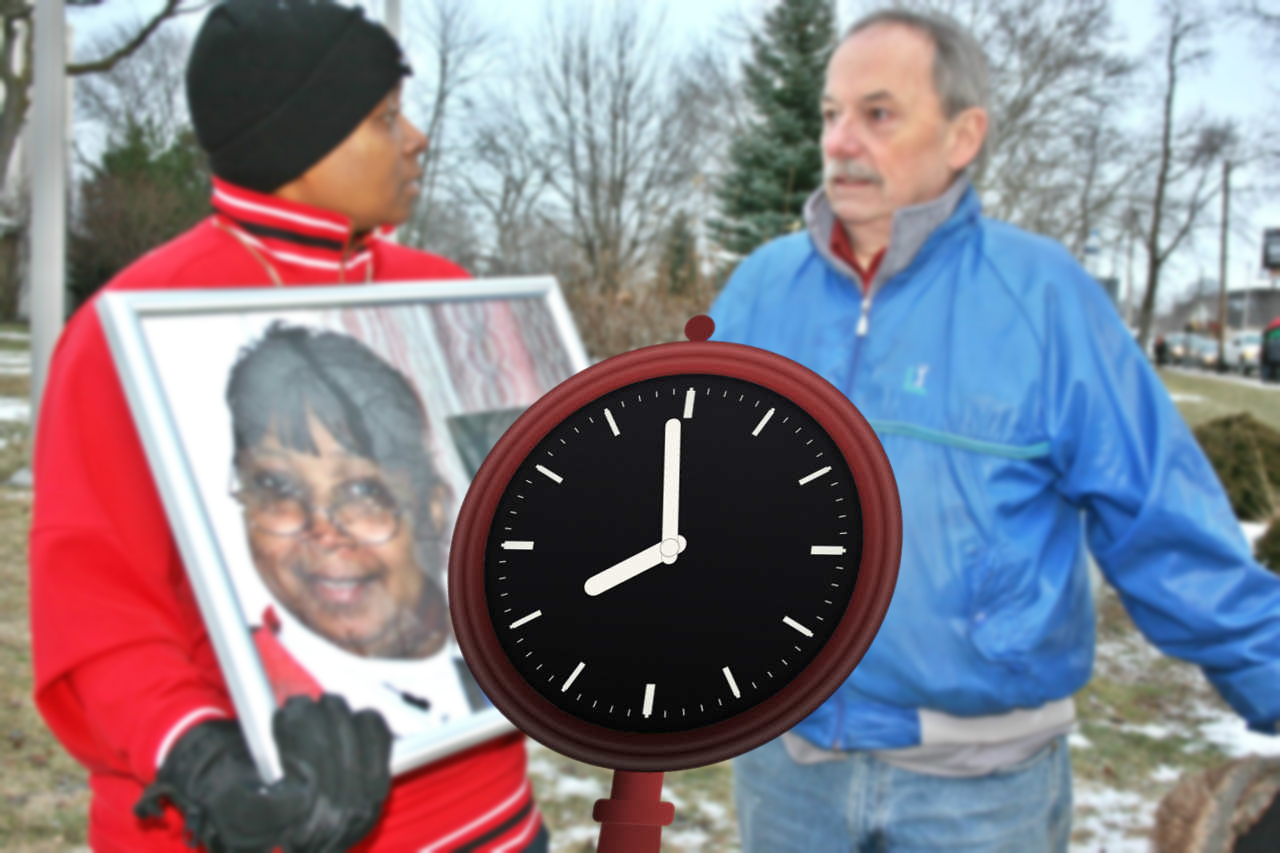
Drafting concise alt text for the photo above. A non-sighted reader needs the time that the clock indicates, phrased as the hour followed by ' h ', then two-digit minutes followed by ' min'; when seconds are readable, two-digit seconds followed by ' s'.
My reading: 7 h 59 min
